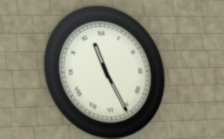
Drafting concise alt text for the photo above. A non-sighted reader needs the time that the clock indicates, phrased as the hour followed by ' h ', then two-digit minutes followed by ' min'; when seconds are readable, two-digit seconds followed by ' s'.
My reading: 11 h 26 min
